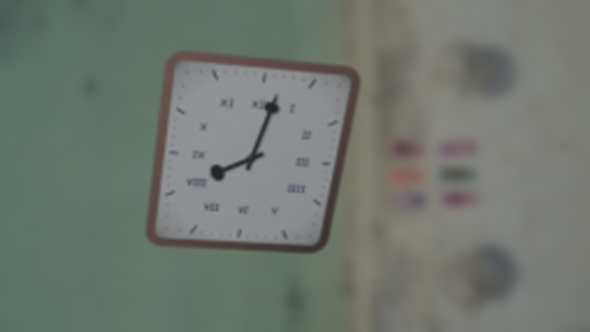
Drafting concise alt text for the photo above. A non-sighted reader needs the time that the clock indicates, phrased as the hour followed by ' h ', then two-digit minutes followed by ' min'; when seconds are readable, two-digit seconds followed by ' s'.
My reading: 8 h 02 min
